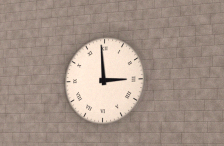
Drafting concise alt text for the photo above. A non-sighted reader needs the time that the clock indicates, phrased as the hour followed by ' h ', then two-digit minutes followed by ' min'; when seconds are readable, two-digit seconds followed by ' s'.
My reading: 2 h 59 min
